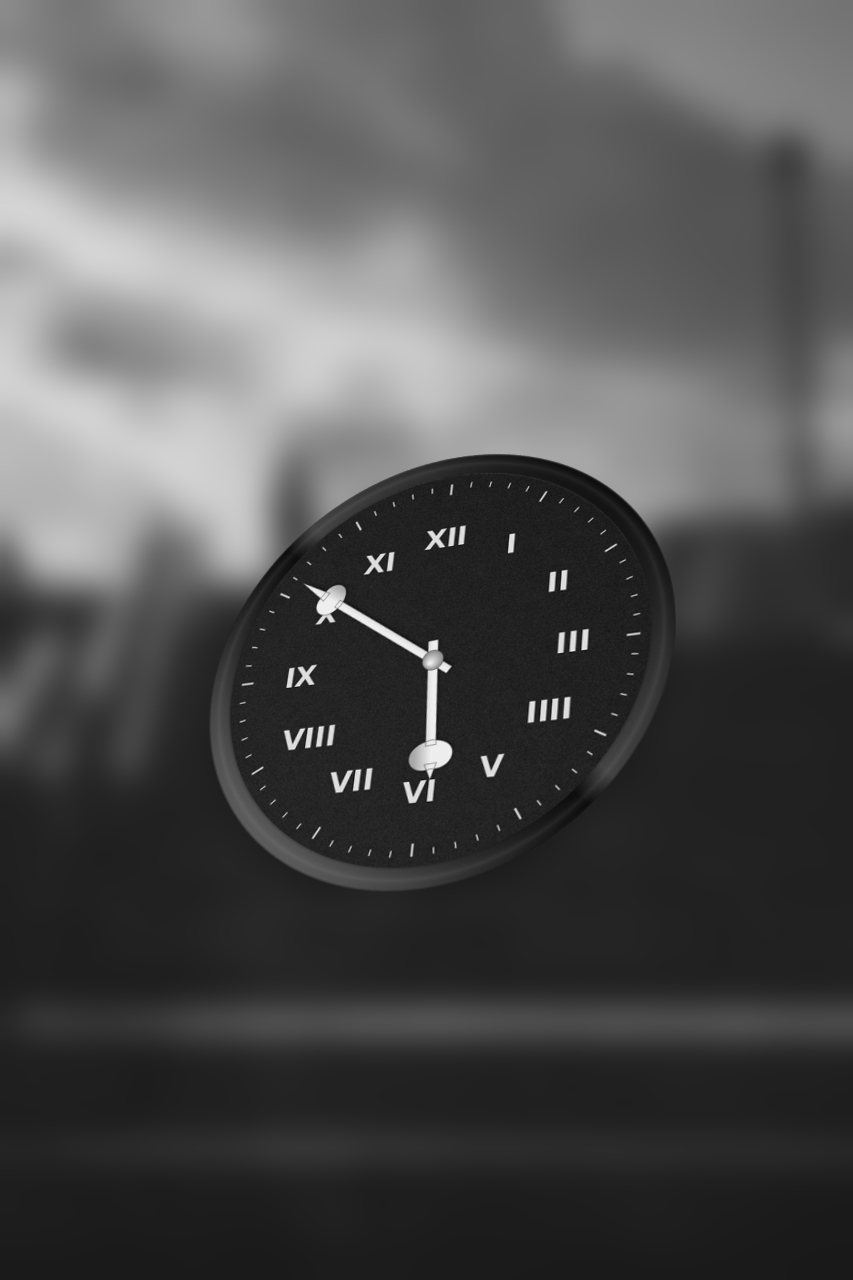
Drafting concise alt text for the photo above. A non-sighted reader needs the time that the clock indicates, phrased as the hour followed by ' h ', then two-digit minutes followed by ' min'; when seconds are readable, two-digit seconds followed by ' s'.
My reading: 5 h 51 min
